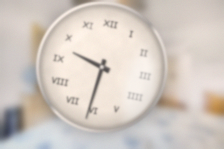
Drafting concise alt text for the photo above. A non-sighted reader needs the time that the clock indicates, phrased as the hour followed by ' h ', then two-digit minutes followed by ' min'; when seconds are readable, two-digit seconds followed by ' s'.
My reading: 9 h 31 min
